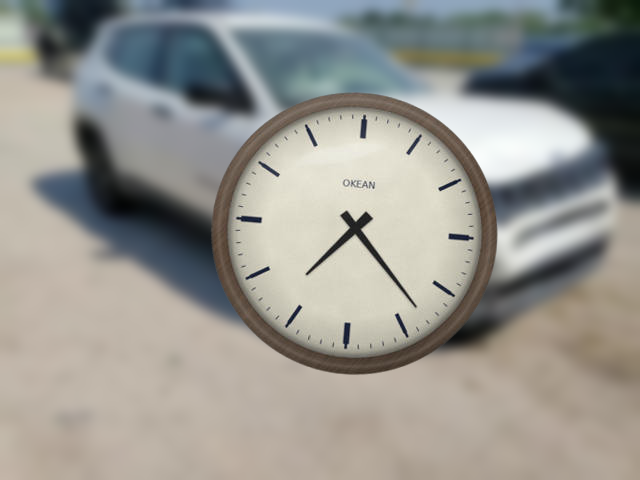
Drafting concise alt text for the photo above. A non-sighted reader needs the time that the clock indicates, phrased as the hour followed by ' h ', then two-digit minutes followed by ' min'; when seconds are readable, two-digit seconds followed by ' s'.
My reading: 7 h 23 min
